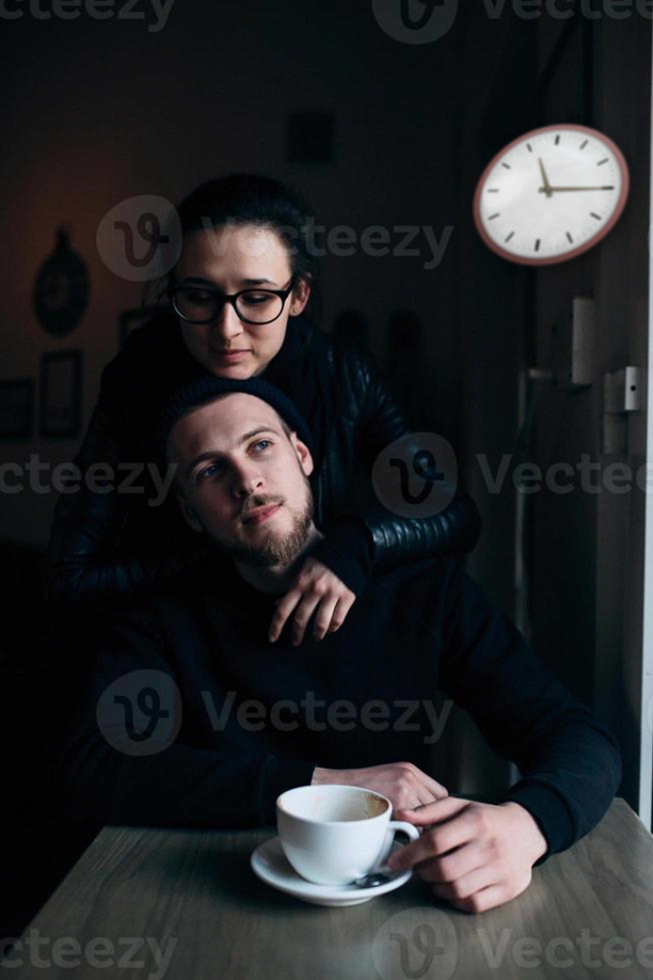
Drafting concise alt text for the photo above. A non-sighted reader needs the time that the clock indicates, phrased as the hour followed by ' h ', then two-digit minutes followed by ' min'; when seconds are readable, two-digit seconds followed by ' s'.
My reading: 11 h 15 min
